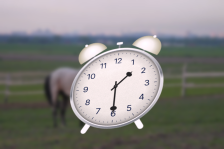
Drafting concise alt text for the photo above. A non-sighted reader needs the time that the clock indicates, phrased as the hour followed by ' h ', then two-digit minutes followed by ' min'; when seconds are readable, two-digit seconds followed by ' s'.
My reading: 1 h 30 min
